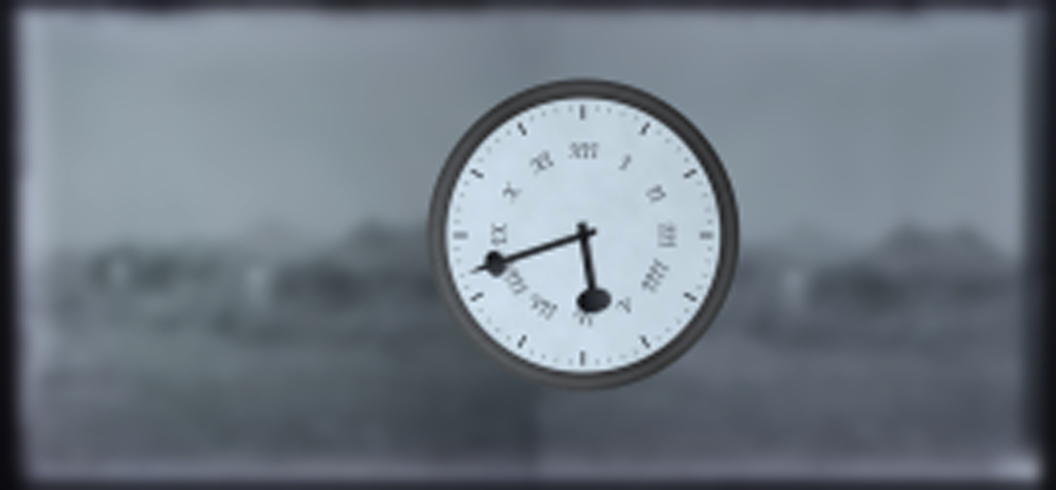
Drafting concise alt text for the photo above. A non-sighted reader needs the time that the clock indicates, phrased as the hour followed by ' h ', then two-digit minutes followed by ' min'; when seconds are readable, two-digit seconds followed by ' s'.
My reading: 5 h 42 min
